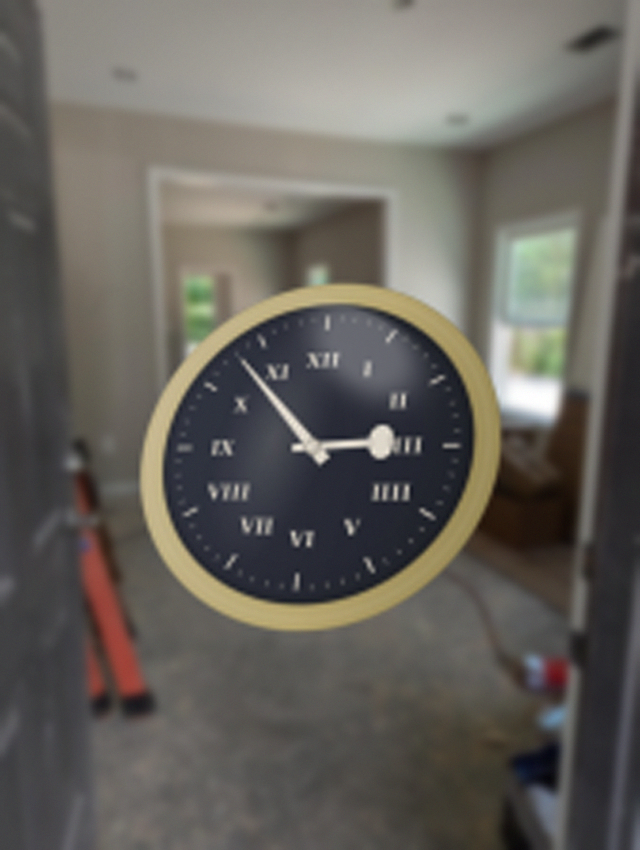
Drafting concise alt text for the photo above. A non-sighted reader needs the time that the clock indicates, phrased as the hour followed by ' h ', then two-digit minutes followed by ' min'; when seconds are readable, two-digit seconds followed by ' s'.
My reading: 2 h 53 min
